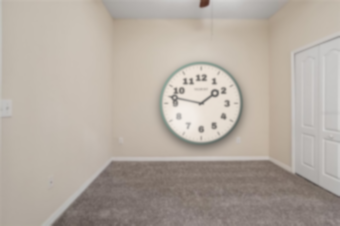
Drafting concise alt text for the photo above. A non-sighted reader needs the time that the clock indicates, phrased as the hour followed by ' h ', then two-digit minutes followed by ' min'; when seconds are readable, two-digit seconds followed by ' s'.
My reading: 1 h 47 min
